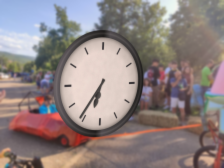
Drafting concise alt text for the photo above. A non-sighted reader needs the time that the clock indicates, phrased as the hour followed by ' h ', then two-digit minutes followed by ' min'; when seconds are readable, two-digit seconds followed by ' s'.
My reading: 6 h 36 min
